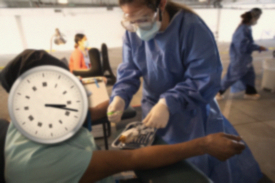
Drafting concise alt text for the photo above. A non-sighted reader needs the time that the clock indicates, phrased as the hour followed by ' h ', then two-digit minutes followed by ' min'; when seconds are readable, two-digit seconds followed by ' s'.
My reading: 3 h 18 min
